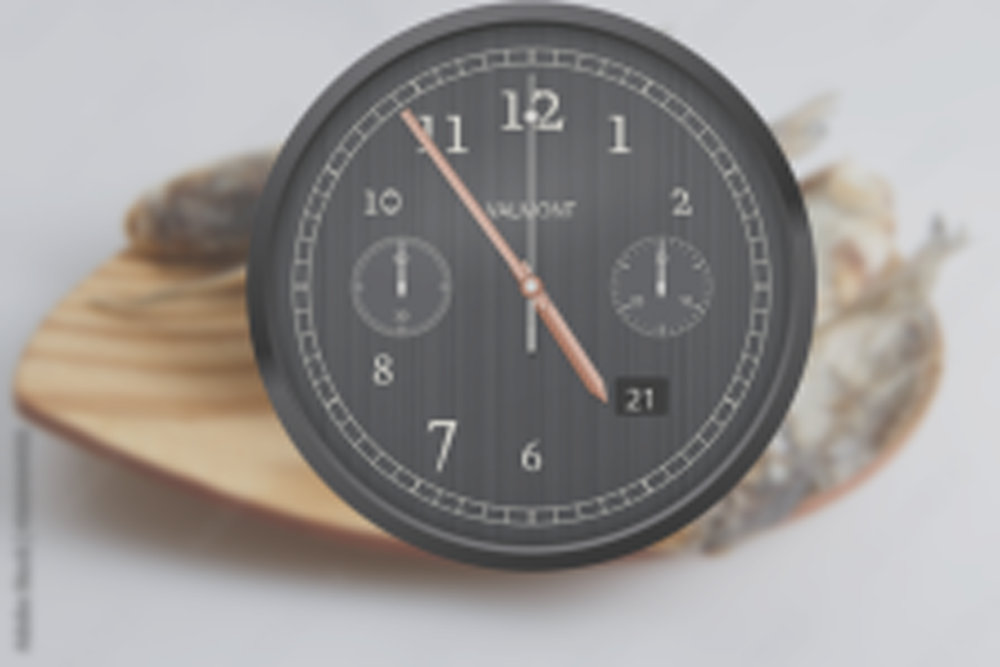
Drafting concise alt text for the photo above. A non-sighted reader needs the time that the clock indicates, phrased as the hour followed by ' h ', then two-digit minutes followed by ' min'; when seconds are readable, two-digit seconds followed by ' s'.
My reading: 4 h 54 min
